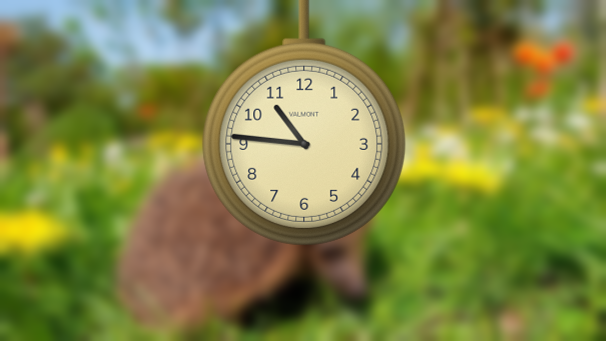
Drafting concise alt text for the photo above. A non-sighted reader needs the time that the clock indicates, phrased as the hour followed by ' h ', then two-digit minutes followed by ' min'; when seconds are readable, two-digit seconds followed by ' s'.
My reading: 10 h 46 min
